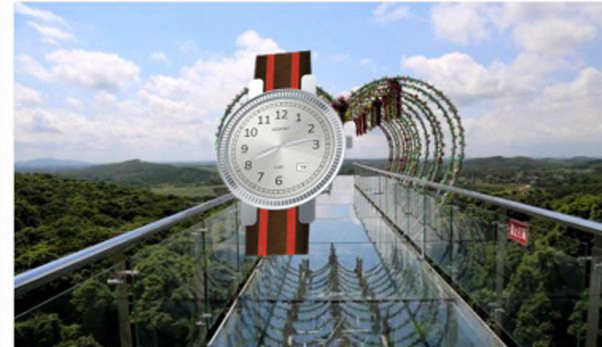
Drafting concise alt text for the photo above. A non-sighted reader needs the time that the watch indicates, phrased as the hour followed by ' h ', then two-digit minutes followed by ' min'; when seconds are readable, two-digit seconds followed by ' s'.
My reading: 8 h 13 min
